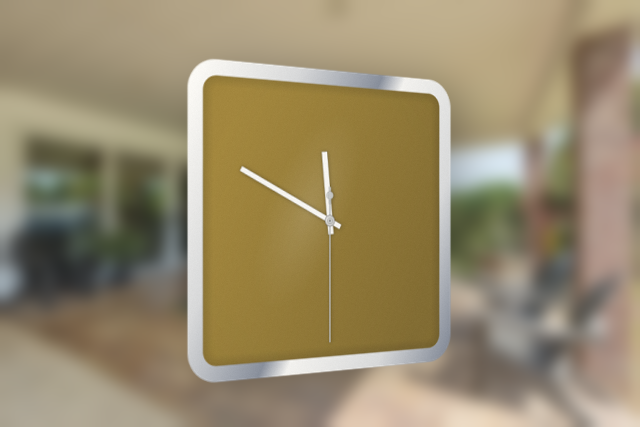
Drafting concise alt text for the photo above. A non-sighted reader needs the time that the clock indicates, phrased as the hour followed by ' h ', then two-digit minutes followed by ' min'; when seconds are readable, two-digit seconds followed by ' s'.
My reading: 11 h 49 min 30 s
